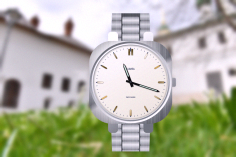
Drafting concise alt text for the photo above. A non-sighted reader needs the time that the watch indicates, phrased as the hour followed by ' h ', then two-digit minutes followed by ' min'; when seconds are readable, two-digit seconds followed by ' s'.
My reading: 11 h 18 min
